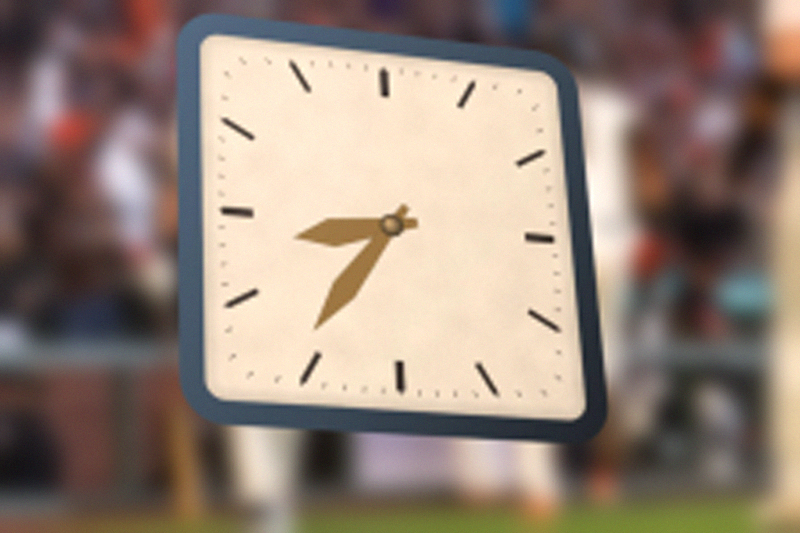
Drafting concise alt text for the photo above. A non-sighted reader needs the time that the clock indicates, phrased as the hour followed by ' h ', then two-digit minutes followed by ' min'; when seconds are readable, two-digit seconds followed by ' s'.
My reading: 8 h 36 min
